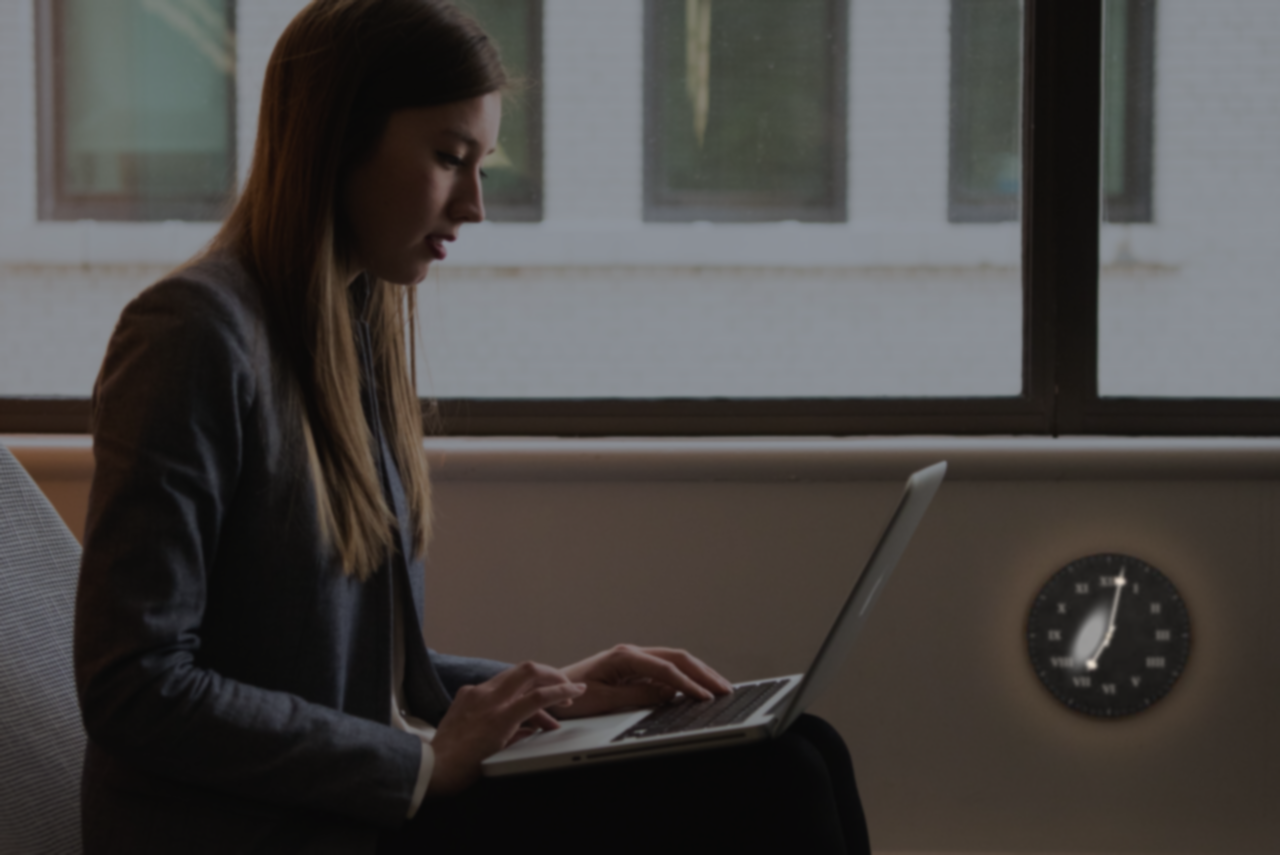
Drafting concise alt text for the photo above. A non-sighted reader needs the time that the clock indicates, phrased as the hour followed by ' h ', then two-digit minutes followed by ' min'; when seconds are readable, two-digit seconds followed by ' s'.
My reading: 7 h 02 min
